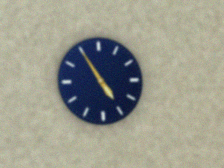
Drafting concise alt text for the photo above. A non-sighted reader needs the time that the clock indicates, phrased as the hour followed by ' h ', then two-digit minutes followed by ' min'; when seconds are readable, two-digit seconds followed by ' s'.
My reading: 4 h 55 min
